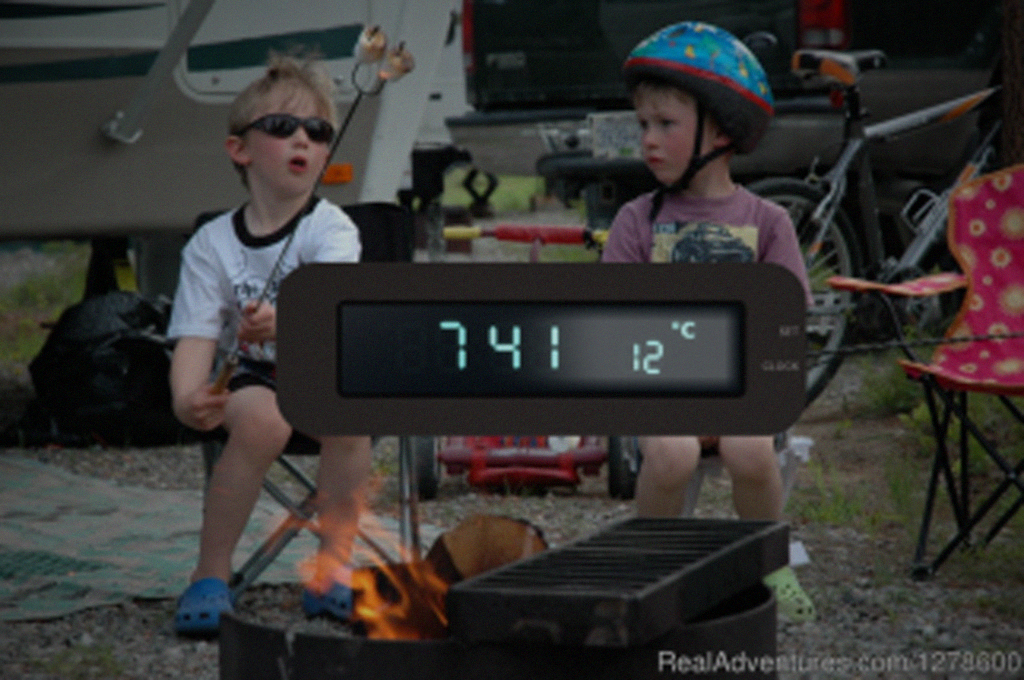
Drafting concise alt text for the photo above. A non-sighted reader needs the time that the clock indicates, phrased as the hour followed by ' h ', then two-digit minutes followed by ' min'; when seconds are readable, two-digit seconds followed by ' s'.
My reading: 7 h 41 min
